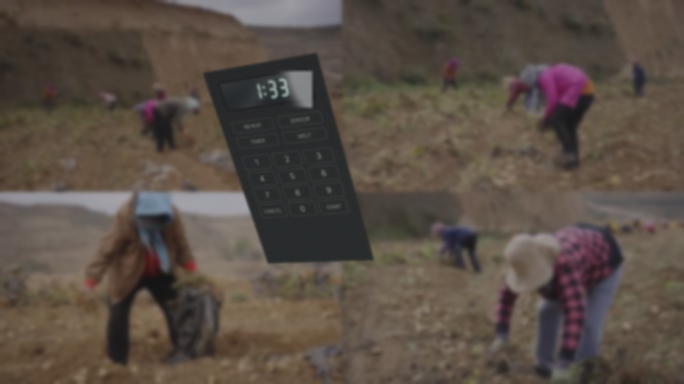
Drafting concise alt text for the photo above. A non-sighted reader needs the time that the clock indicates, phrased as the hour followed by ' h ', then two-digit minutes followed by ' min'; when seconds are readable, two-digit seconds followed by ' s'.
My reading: 1 h 33 min
